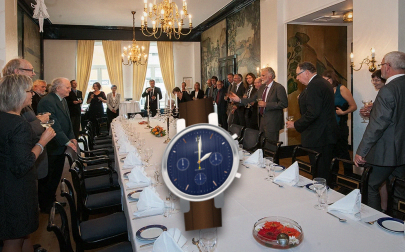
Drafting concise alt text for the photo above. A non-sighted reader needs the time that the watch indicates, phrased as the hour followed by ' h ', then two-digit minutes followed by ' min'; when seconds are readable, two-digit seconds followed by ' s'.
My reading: 2 h 01 min
